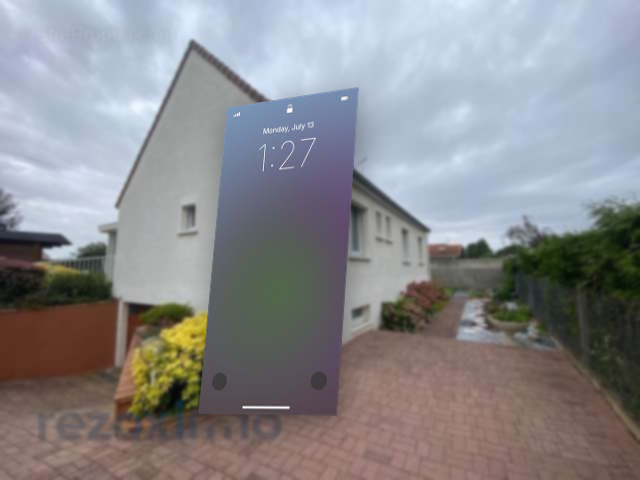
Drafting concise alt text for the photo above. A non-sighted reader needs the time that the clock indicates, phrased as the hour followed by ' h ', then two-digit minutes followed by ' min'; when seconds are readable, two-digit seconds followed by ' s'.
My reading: 1 h 27 min
